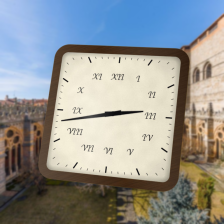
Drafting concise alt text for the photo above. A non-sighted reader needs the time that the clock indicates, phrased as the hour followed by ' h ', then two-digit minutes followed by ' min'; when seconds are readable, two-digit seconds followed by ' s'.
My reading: 2 h 43 min
